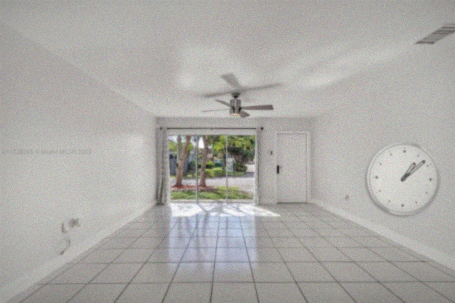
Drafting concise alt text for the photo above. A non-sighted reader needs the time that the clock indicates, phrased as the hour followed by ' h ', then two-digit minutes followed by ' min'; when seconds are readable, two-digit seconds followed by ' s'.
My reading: 1 h 08 min
